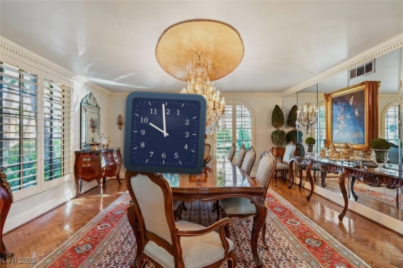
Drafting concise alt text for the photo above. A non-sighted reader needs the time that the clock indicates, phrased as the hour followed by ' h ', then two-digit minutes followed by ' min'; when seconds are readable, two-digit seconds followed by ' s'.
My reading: 9 h 59 min
